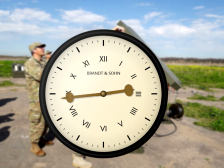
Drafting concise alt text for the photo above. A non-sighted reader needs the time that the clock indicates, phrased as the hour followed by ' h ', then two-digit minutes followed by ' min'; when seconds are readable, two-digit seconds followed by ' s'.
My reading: 2 h 44 min
